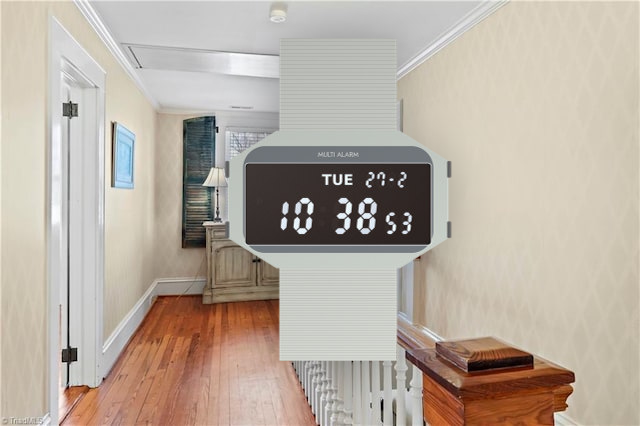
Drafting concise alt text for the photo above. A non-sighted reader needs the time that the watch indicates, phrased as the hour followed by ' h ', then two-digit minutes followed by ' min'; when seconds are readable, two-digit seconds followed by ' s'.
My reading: 10 h 38 min 53 s
